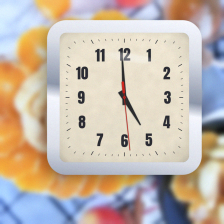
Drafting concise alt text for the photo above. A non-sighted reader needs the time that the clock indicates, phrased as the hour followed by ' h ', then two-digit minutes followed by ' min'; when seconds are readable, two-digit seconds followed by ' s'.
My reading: 4 h 59 min 29 s
